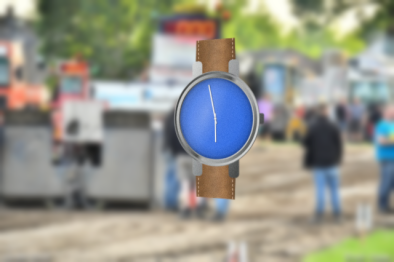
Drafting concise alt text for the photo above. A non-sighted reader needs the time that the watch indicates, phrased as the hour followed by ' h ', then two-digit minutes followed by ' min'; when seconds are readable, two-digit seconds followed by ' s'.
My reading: 5 h 58 min
